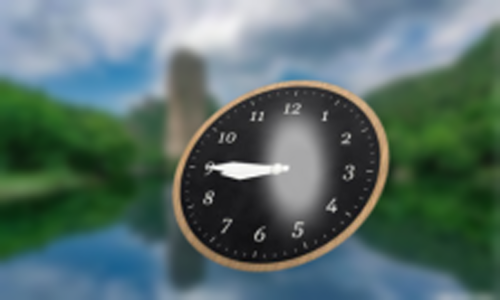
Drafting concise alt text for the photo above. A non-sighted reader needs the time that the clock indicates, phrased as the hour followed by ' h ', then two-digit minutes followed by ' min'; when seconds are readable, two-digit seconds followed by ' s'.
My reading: 8 h 45 min
